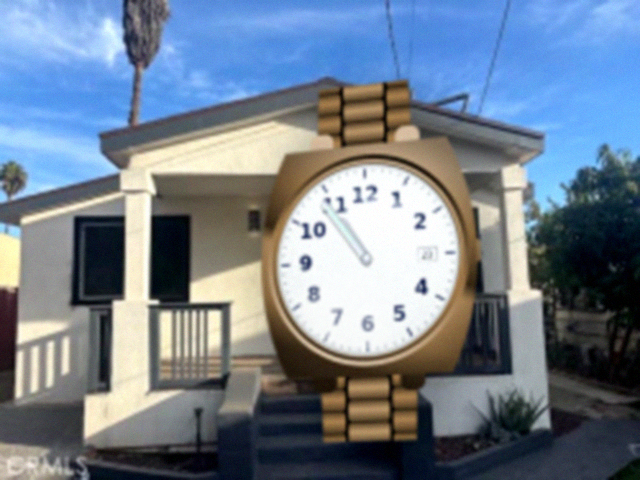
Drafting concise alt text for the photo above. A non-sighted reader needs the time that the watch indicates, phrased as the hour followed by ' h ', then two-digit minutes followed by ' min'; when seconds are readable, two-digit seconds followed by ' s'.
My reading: 10 h 54 min
